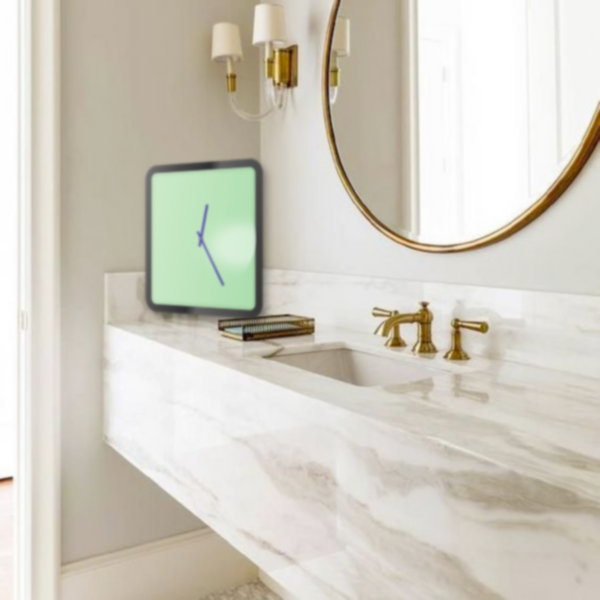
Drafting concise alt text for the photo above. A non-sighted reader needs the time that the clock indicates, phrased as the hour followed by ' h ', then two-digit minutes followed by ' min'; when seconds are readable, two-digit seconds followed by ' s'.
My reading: 12 h 25 min
